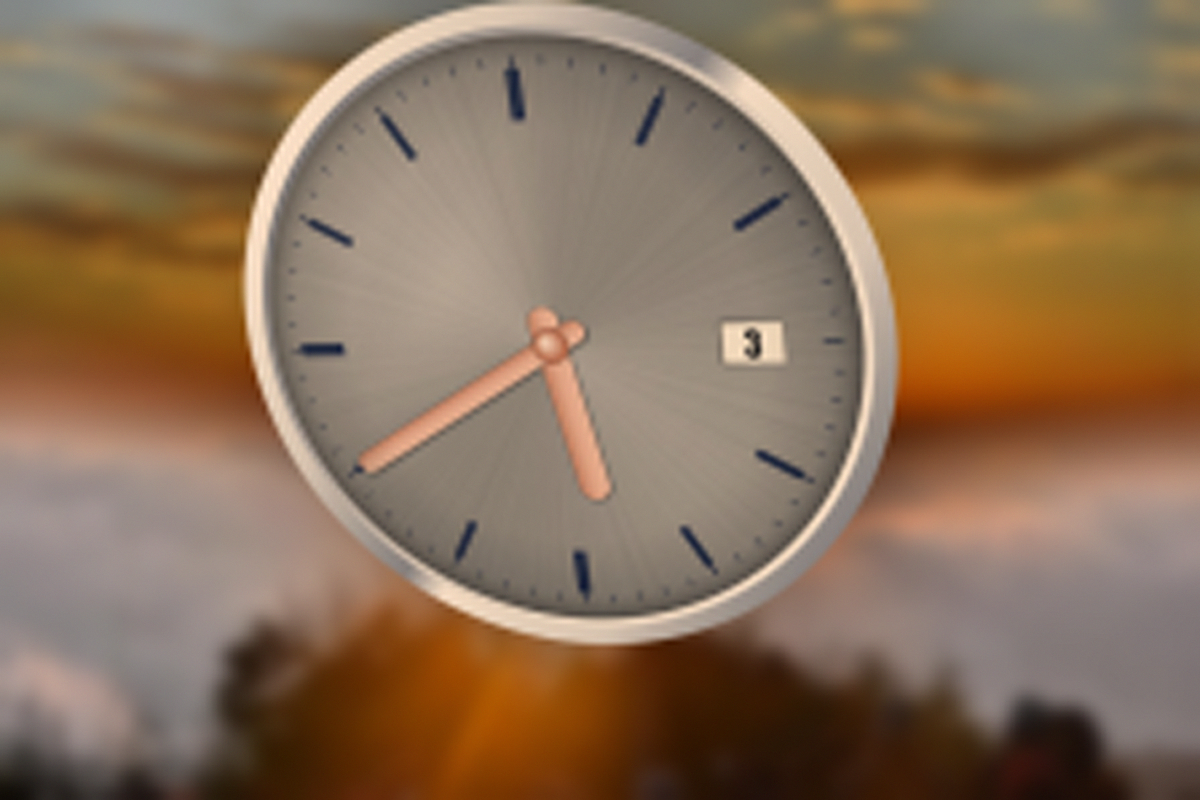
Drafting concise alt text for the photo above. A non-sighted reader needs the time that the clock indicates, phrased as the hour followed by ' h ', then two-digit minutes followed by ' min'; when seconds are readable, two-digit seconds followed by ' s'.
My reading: 5 h 40 min
